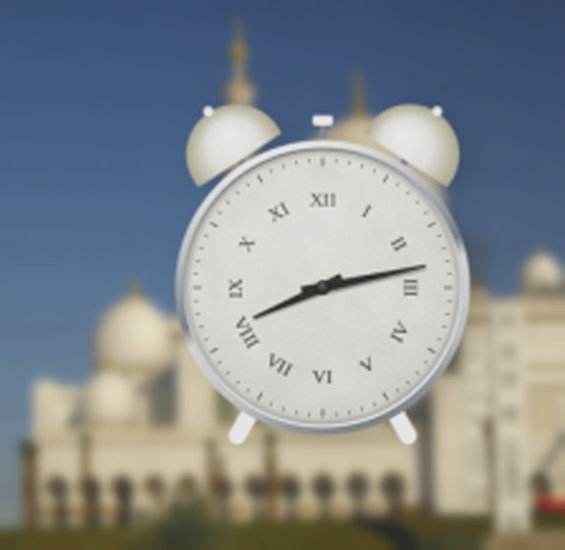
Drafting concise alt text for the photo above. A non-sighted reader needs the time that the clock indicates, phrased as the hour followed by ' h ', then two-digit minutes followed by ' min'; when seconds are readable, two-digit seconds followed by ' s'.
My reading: 8 h 13 min
